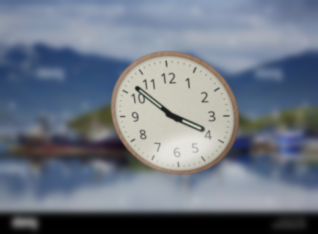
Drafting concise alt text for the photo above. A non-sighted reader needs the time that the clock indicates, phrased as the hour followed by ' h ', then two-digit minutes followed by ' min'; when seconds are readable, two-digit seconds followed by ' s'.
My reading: 3 h 52 min
